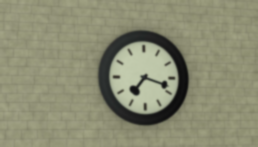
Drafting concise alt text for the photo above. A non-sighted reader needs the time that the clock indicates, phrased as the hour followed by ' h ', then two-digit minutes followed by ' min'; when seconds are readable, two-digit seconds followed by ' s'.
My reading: 7 h 18 min
